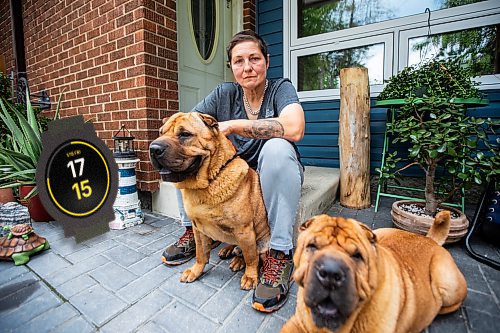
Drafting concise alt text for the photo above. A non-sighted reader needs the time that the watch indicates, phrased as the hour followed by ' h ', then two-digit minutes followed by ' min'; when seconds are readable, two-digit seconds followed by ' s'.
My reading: 17 h 15 min
